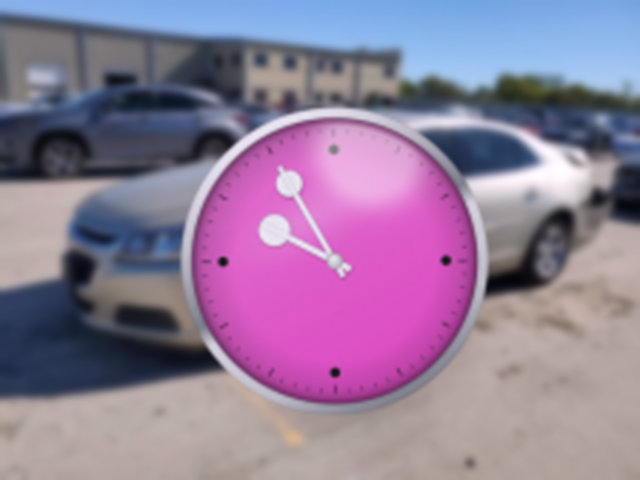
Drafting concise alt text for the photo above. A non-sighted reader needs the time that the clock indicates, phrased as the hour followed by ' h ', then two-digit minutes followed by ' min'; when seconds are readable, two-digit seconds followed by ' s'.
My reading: 9 h 55 min
